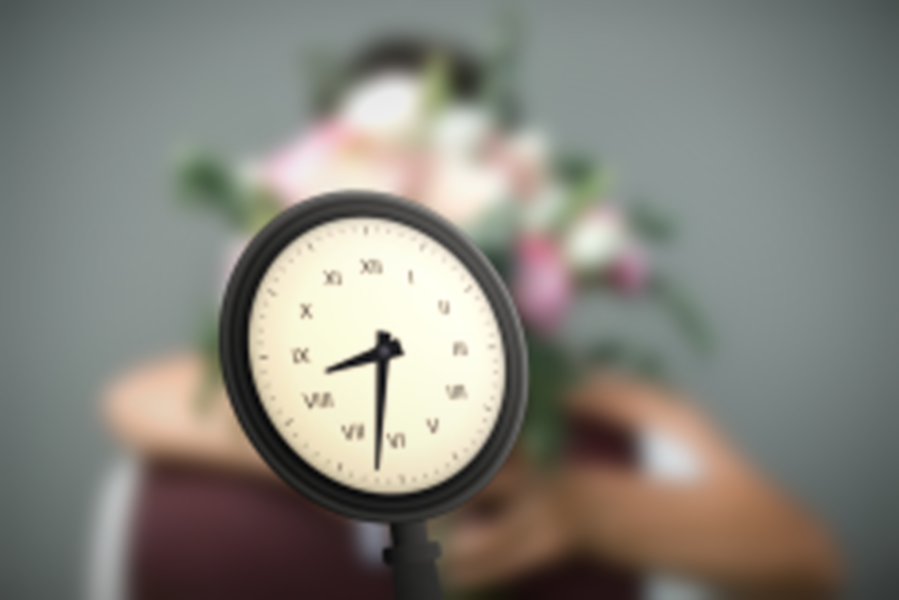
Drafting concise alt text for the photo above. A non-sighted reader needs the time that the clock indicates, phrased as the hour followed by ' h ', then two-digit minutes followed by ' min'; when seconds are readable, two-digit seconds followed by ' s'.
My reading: 8 h 32 min
